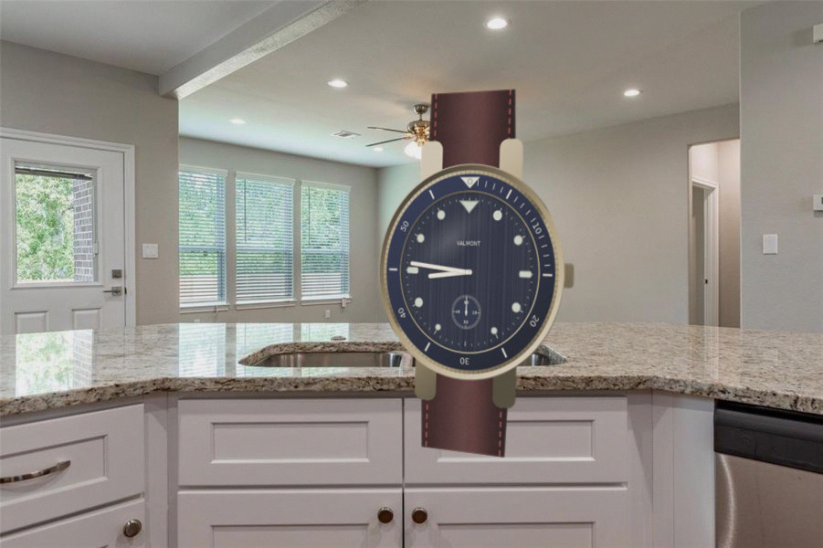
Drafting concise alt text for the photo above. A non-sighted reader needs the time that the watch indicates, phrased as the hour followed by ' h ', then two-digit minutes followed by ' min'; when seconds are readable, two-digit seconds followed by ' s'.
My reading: 8 h 46 min
